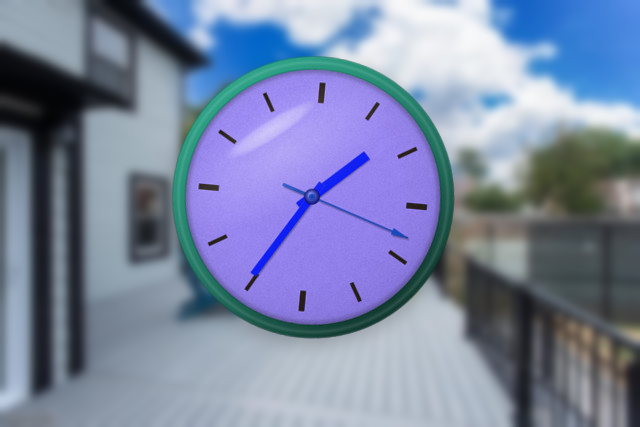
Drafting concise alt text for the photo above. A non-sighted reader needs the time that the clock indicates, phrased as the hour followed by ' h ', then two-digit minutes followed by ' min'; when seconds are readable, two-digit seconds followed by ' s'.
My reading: 1 h 35 min 18 s
